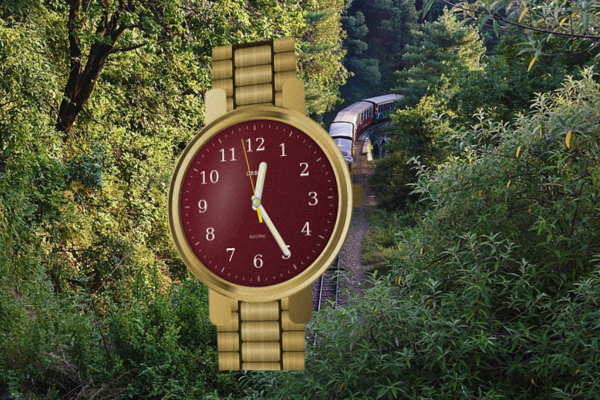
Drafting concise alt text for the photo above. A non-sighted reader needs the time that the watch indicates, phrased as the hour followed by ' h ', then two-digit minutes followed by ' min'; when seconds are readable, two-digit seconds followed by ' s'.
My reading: 12 h 24 min 58 s
